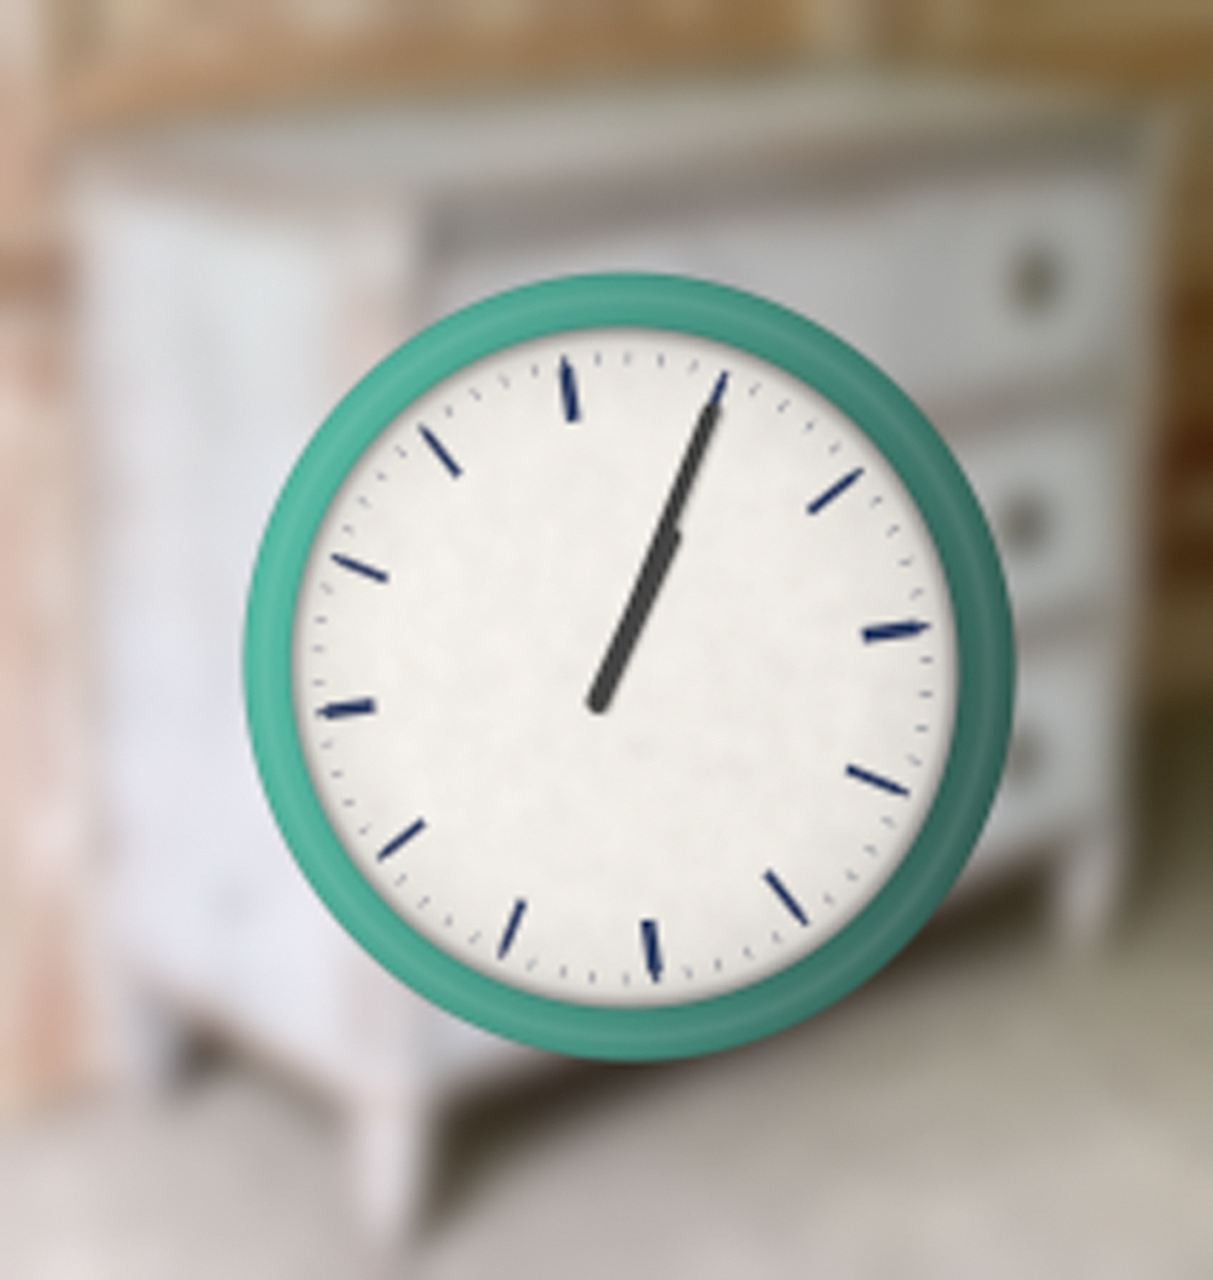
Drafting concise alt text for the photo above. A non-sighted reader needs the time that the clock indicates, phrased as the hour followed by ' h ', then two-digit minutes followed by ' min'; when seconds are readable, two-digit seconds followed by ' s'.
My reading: 1 h 05 min
